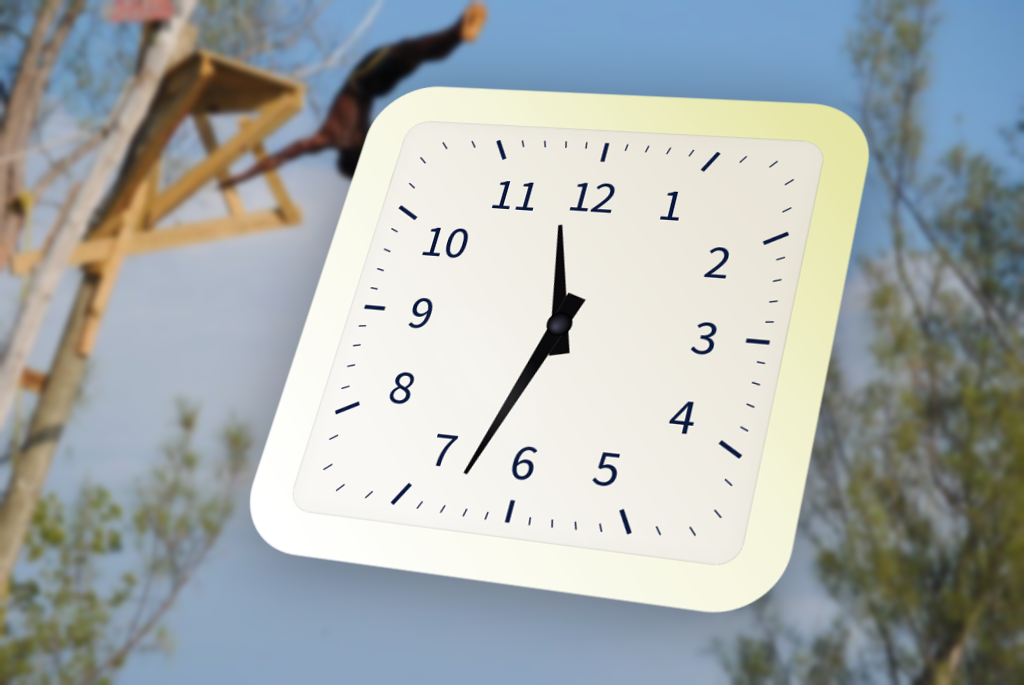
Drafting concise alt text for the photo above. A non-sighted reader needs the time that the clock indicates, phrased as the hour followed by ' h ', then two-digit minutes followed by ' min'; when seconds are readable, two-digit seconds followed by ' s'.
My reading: 11 h 33 min
